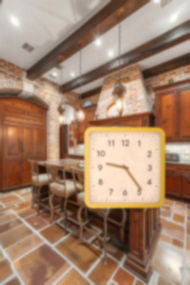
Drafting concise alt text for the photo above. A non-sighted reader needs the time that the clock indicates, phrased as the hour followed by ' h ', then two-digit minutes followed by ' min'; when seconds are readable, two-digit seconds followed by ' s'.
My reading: 9 h 24 min
